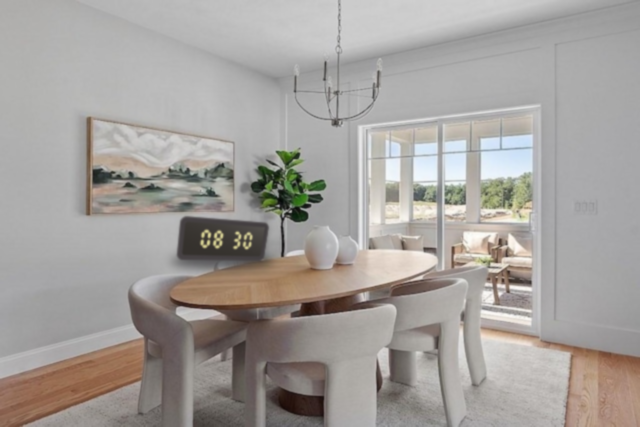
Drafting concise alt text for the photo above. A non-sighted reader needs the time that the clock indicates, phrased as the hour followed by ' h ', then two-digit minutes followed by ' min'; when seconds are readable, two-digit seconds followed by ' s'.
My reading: 8 h 30 min
